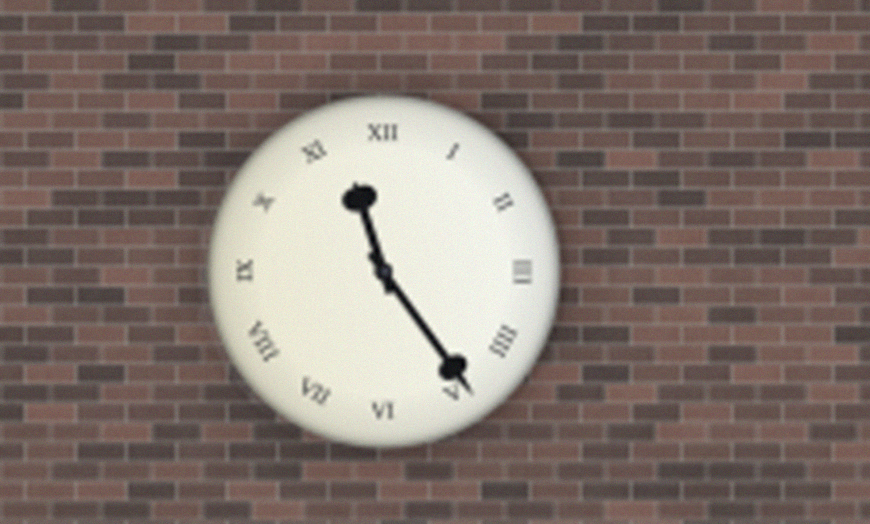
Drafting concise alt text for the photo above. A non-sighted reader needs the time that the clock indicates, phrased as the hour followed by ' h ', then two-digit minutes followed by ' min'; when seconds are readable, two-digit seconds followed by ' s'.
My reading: 11 h 24 min
